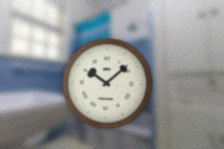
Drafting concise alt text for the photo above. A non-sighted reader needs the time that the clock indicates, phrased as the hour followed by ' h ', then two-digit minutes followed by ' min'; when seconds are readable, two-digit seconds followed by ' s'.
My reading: 10 h 08 min
